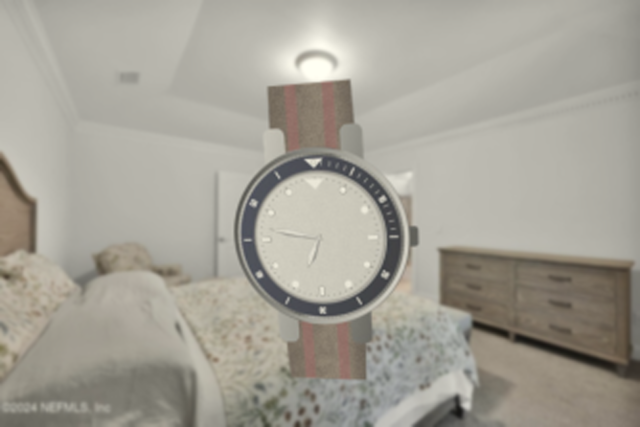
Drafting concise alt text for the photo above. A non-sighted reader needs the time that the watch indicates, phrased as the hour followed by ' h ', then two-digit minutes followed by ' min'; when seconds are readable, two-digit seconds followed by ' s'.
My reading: 6 h 47 min
